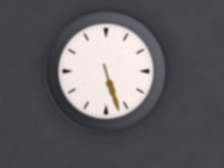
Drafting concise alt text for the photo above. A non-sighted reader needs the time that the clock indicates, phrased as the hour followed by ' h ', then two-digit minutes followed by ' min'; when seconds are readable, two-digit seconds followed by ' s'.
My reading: 5 h 27 min
